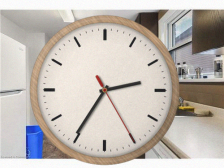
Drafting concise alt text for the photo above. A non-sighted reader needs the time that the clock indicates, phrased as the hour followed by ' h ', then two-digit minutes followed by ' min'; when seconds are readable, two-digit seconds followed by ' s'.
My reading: 2 h 35 min 25 s
